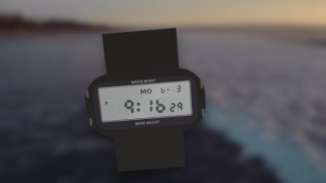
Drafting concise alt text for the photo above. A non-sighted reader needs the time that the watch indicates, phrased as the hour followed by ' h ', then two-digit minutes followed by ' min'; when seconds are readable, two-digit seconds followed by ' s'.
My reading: 9 h 16 min 29 s
